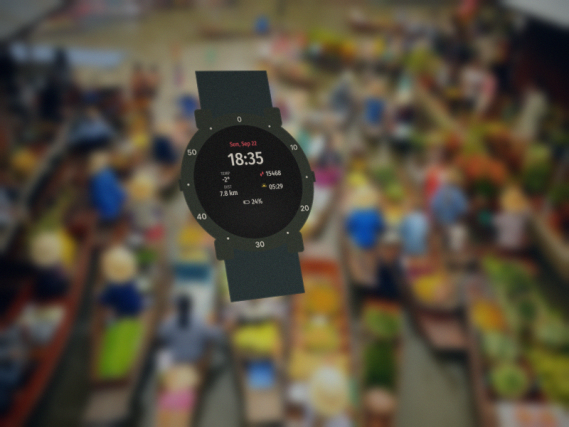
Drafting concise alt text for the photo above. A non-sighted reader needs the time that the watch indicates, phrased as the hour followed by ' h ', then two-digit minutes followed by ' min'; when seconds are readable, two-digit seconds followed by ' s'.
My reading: 18 h 35 min
